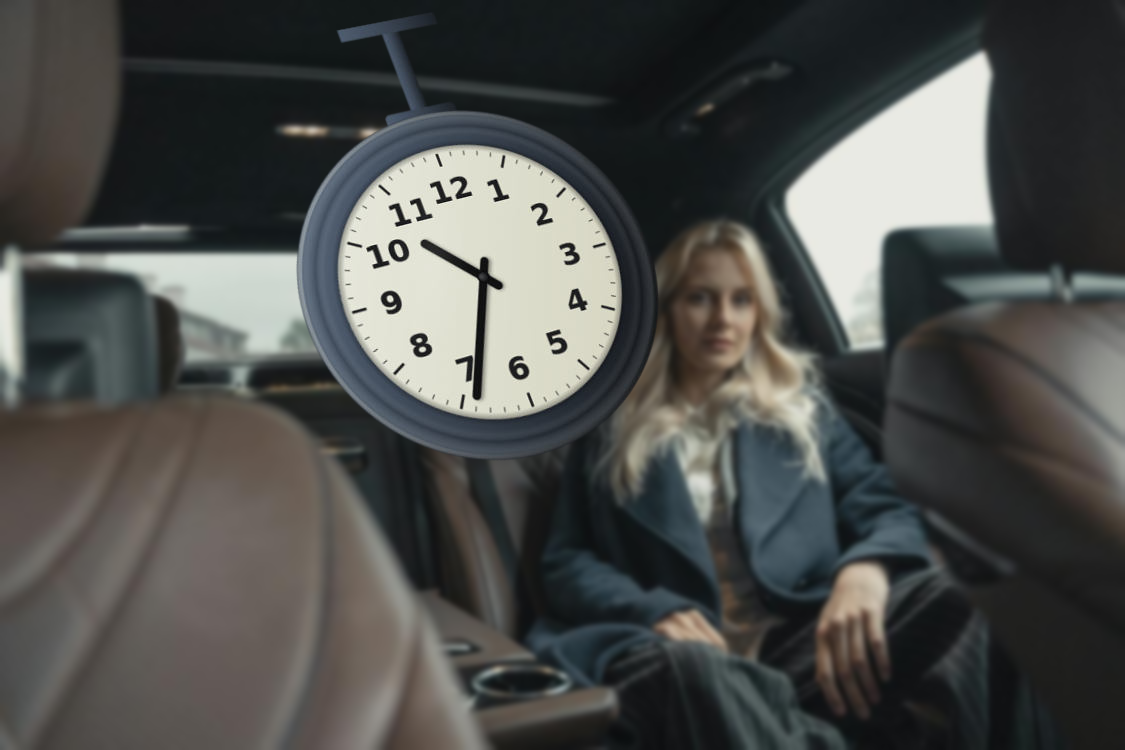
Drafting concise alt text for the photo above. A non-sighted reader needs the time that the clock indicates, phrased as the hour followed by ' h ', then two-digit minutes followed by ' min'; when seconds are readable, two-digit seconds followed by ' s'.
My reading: 10 h 34 min
